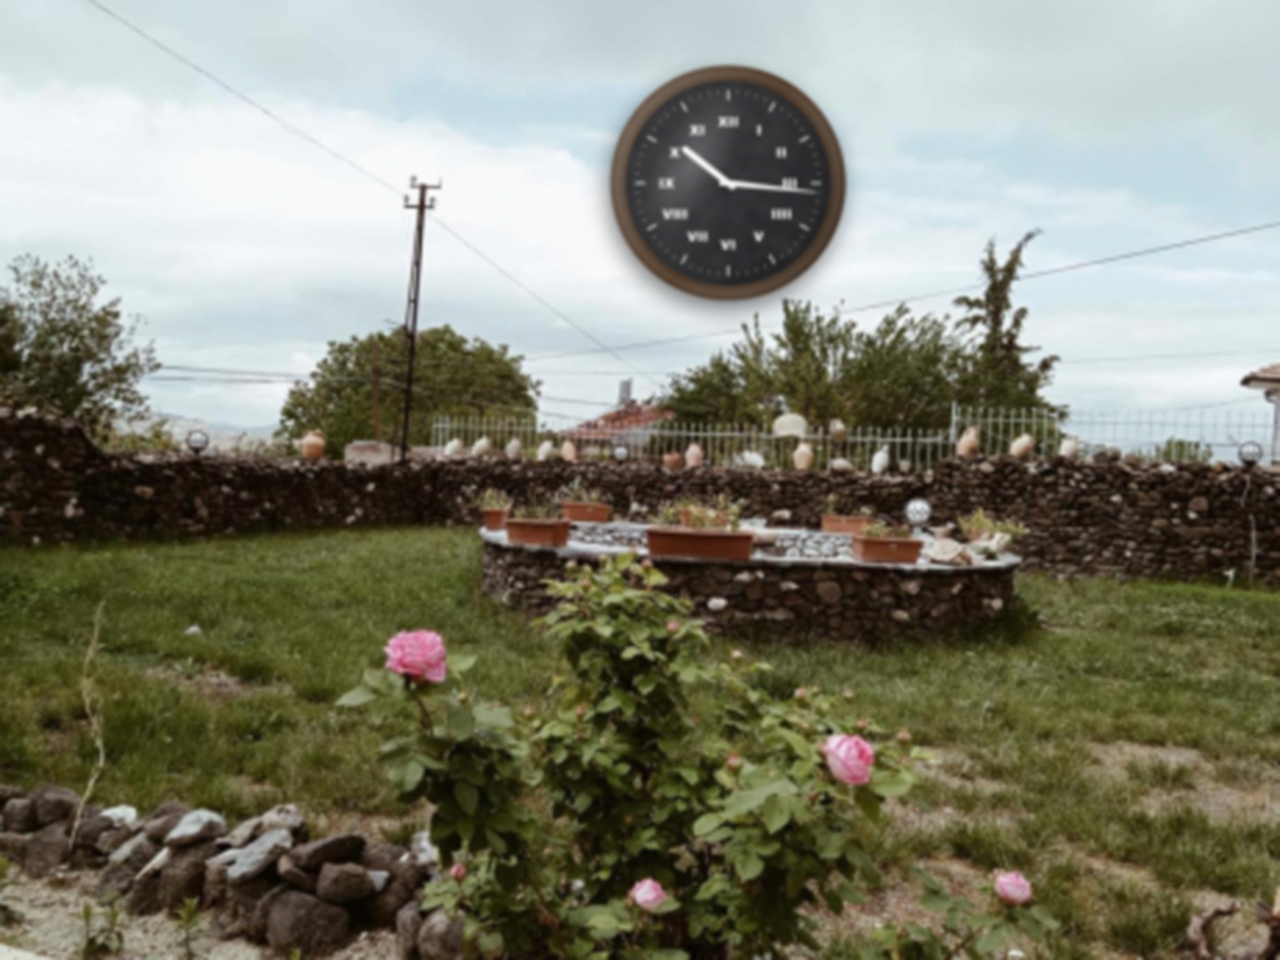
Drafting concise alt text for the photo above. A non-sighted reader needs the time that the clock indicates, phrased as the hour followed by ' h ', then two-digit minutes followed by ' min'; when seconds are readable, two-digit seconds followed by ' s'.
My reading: 10 h 16 min
